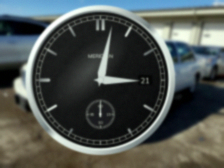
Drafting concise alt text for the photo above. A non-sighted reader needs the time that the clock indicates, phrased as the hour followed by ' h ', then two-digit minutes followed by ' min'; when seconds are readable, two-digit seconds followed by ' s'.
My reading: 3 h 02 min
